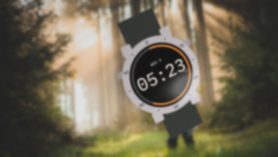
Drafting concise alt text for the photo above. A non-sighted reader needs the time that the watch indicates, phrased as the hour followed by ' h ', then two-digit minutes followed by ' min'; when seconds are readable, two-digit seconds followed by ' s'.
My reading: 5 h 23 min
